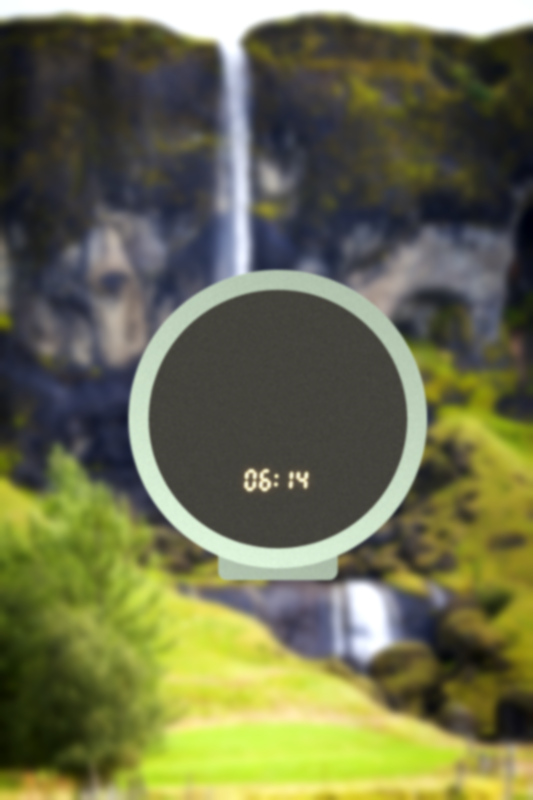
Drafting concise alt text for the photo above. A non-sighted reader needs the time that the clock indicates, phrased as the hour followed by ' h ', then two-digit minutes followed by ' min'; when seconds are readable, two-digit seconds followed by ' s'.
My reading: 6 h 14 min
